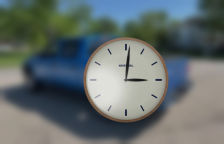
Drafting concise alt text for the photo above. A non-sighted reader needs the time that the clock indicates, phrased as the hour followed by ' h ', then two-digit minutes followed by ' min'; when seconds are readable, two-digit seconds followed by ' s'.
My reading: 3 h 01 min
